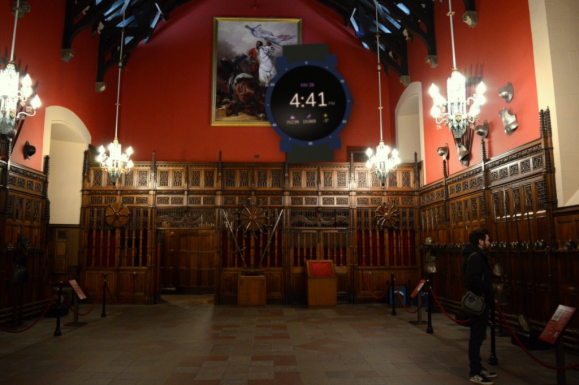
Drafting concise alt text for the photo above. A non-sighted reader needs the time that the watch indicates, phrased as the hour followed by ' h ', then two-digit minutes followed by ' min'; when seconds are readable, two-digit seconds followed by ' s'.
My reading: 4 h 41 min
